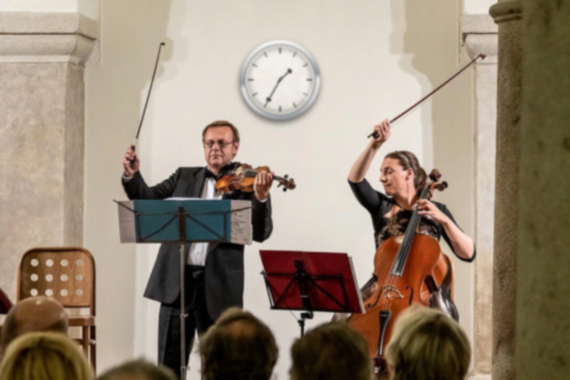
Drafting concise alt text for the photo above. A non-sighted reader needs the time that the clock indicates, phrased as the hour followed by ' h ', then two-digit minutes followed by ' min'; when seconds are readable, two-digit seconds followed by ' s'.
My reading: 1 h 35 min
